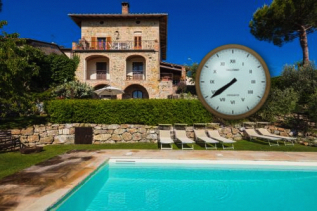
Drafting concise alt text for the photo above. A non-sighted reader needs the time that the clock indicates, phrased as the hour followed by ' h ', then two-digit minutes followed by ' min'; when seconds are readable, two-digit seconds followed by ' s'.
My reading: 7 h 39 min
